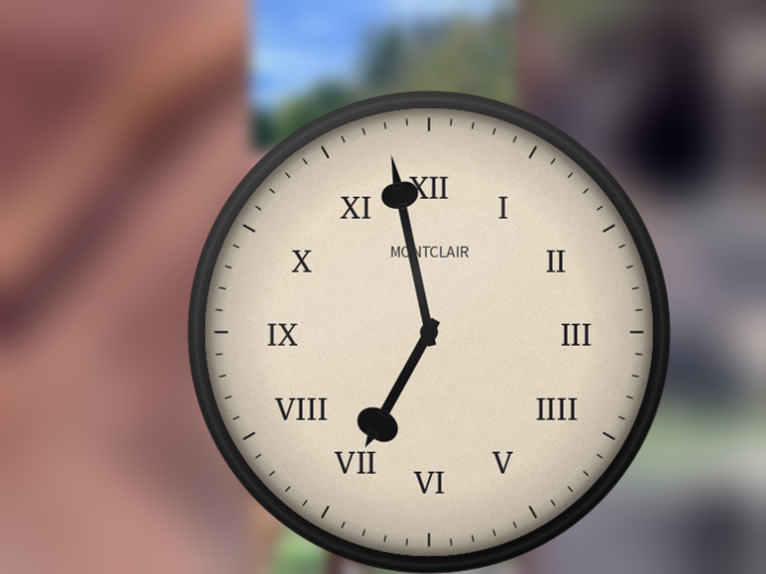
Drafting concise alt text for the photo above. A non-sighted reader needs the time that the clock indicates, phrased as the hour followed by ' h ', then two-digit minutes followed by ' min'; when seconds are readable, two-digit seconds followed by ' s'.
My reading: 6 h 58 min
